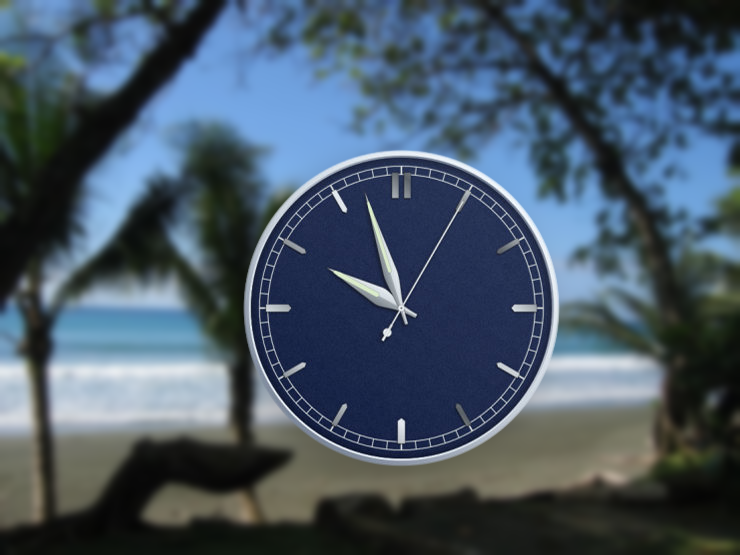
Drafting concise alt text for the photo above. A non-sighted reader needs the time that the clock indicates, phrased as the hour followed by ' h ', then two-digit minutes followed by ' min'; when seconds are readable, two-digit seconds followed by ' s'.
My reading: 9 h 57 min 05 s
